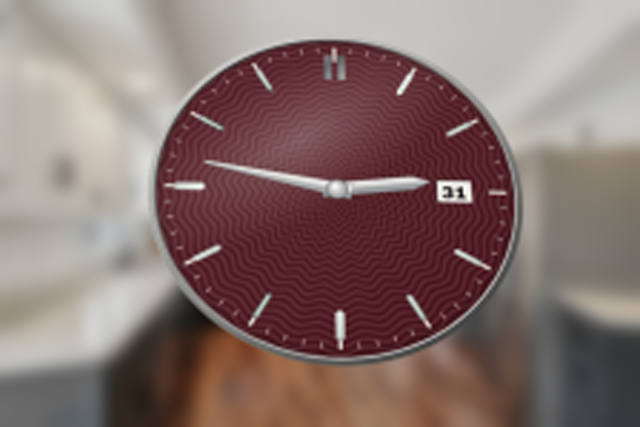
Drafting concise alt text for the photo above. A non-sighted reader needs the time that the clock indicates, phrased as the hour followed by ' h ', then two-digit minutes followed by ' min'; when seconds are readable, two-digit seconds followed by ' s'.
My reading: 2 h 47 min
